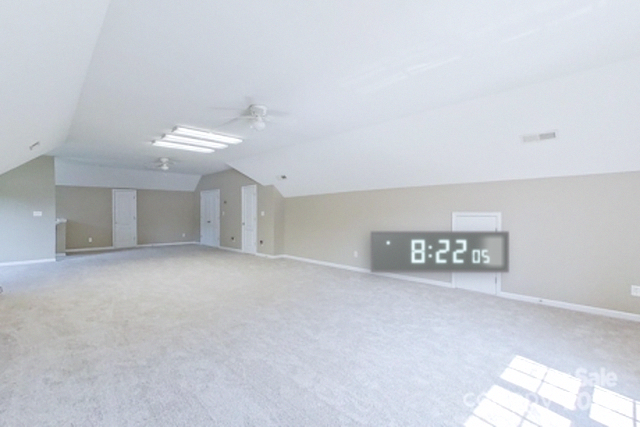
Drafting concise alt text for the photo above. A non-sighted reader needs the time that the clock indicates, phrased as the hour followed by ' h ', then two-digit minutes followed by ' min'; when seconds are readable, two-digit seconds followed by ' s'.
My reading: 8 h 22 min 05 s
